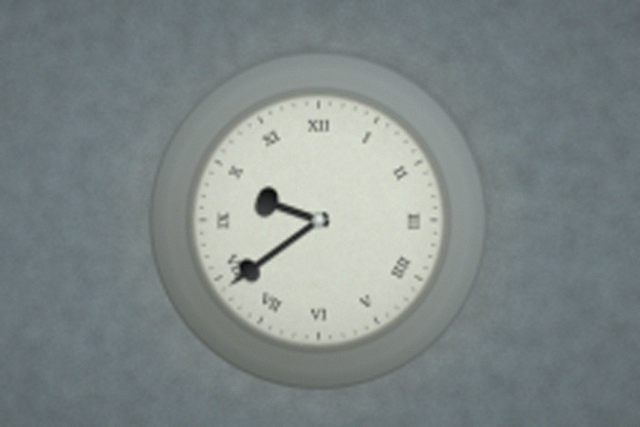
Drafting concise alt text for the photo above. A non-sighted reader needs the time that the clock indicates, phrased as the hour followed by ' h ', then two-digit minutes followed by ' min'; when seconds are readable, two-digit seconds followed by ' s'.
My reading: 9 h 39 min
